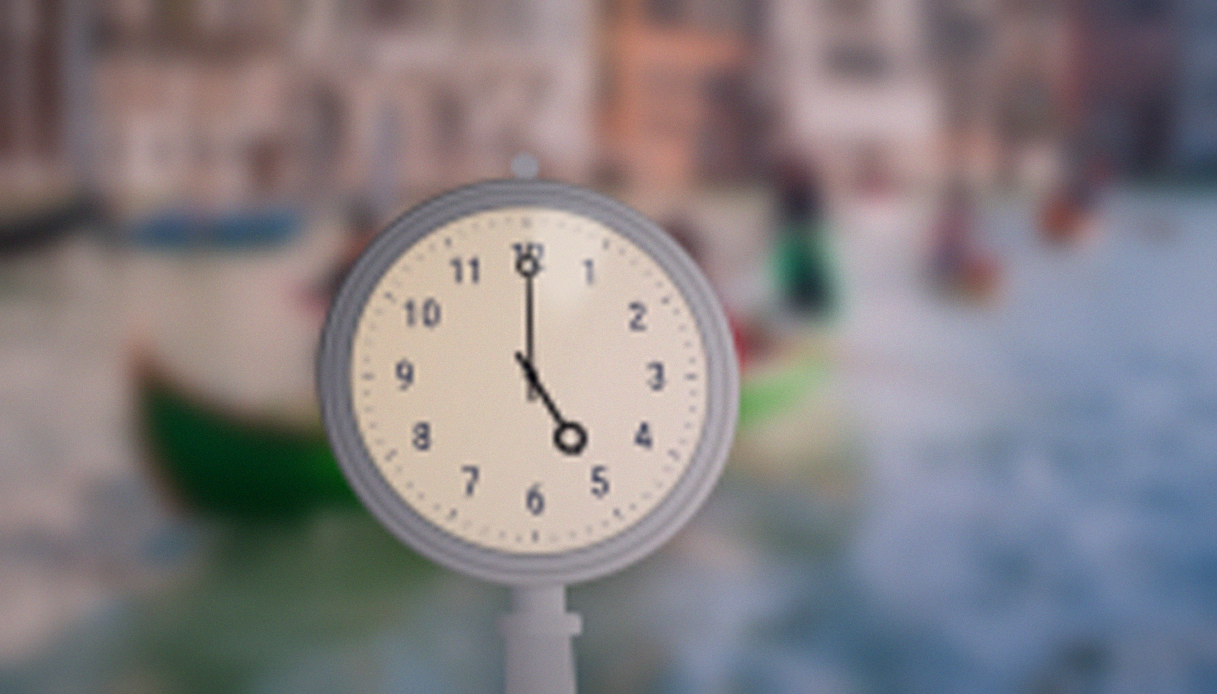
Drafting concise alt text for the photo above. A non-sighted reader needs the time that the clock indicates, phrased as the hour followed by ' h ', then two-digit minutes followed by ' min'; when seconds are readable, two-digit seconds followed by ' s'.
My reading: 5 h 00 min
